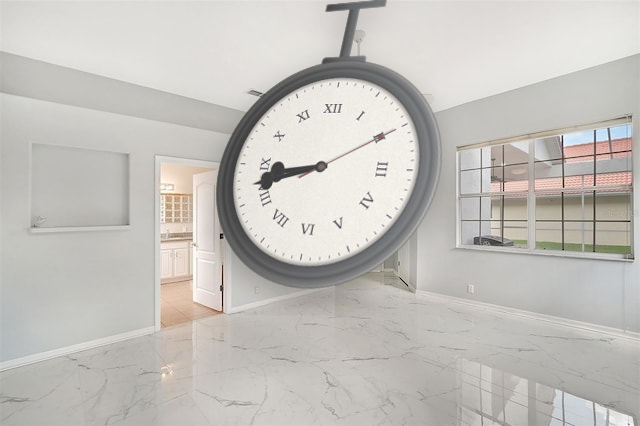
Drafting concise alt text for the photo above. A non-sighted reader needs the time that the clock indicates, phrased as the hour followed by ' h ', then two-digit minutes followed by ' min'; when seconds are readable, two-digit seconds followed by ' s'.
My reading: 8 h 42 min 10 s
